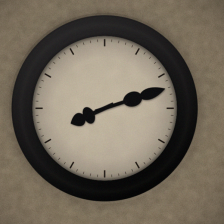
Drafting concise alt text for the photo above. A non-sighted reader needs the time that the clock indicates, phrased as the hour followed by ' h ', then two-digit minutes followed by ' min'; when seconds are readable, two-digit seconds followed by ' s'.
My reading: 8 h 12 min
